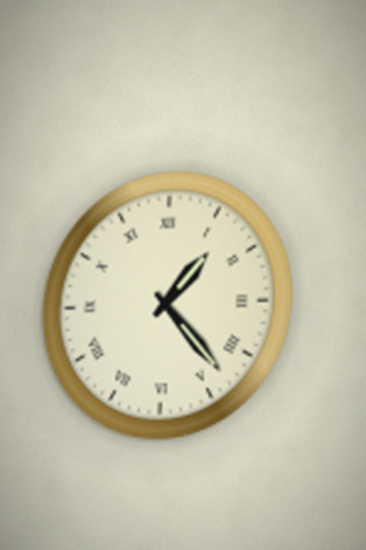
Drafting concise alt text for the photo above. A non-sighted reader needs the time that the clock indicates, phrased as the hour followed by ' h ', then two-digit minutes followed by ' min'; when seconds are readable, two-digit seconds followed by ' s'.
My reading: 1 h 23 min
